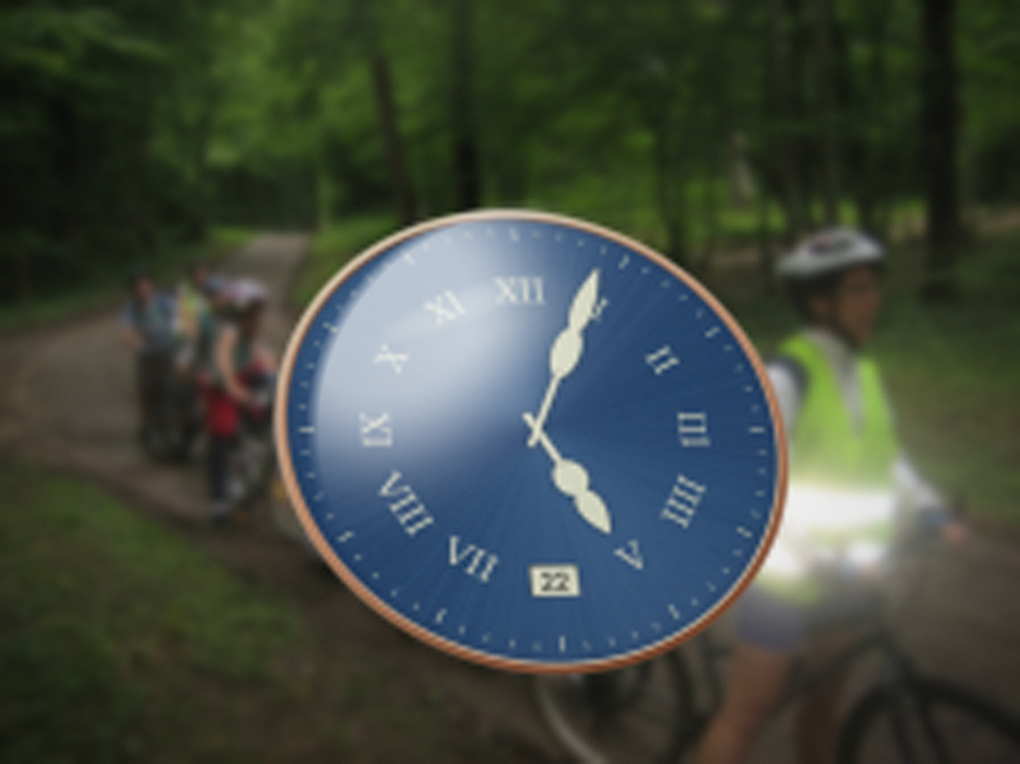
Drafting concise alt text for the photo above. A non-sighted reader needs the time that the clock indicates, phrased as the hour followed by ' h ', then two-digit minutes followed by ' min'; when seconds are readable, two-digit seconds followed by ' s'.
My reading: 5 h 04 min
